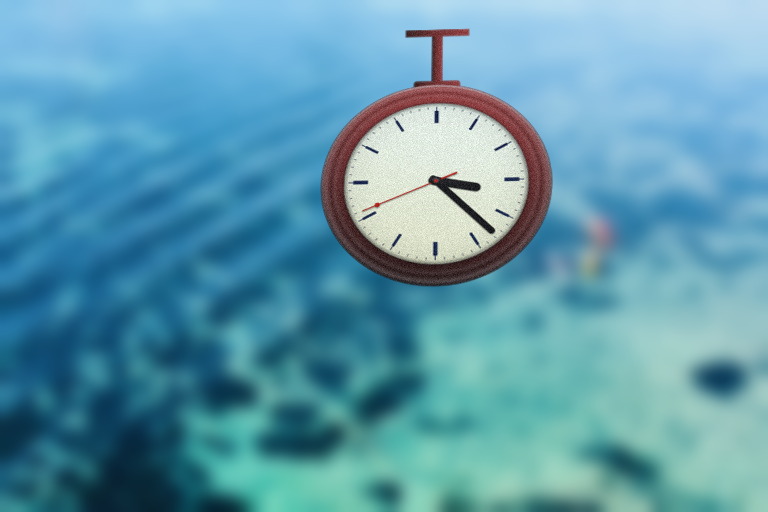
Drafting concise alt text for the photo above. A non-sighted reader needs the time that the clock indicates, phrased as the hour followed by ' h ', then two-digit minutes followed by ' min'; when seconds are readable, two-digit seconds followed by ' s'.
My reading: 3 h 22 min 41 s
